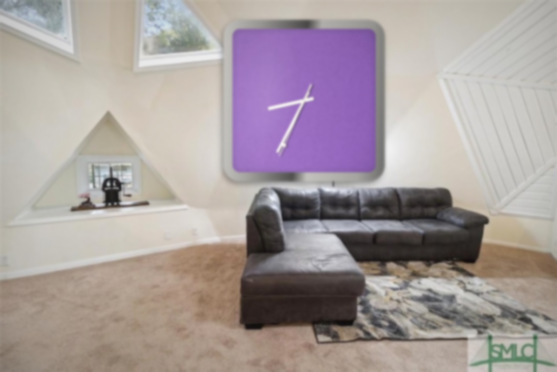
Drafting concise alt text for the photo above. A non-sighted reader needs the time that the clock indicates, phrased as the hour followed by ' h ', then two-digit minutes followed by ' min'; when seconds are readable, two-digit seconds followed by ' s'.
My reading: 8 h 34 min 34 s
